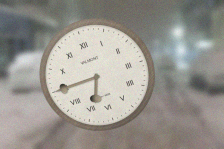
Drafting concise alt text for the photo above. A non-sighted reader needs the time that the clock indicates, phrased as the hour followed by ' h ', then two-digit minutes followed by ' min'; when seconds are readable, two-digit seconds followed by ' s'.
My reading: 6 h 45 min
